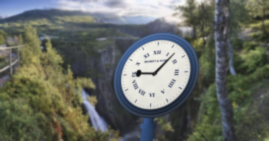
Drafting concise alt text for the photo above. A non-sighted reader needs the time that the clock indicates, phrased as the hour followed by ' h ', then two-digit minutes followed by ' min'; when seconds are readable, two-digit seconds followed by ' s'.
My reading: 9 h 07 min
